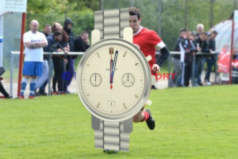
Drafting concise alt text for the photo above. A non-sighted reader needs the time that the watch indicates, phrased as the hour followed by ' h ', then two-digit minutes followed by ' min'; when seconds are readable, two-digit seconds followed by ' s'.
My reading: 12 h 02 min
